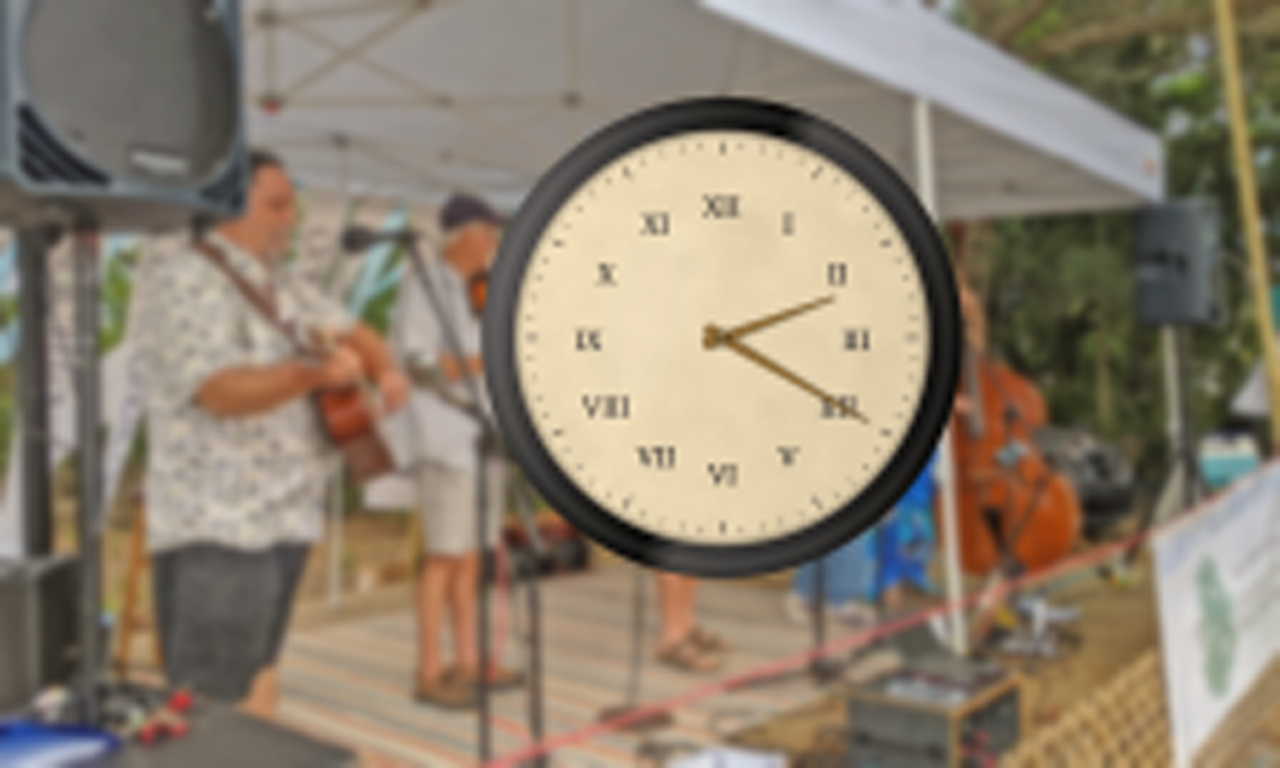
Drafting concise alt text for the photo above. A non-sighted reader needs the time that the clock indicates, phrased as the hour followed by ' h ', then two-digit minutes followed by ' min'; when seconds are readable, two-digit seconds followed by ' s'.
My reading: 2 h 20 min
